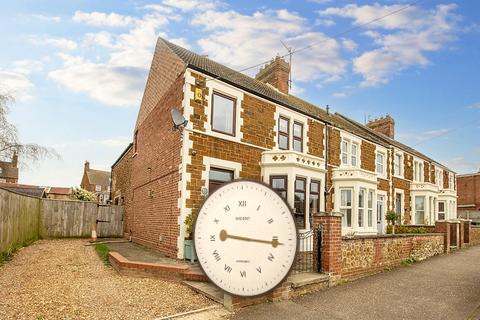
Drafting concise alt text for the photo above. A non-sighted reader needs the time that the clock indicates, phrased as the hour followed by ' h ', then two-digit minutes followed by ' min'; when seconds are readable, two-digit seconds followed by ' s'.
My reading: 9 h 16 min
